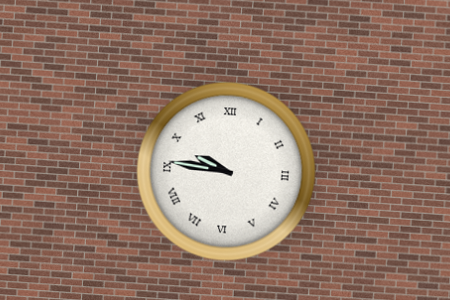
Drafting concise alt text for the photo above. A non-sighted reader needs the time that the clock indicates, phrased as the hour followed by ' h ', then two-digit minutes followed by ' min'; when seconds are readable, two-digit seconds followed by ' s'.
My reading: 9 h 46 min
